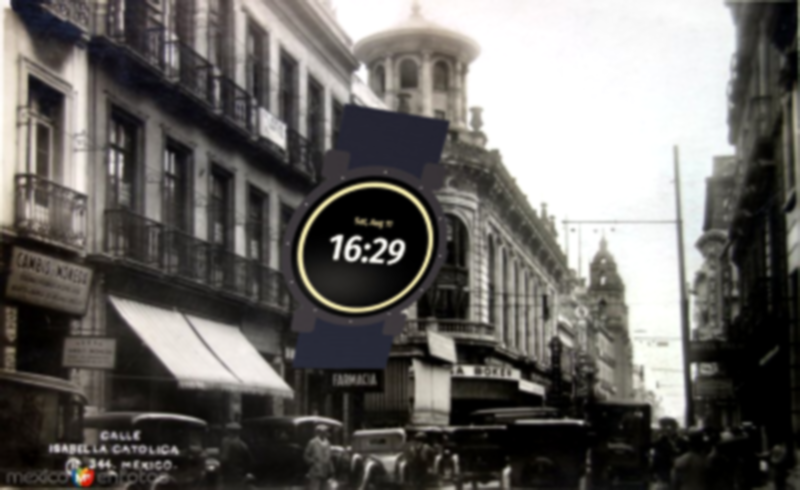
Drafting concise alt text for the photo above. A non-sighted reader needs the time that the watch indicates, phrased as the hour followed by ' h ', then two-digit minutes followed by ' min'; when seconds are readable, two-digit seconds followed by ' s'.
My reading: 16 h 29 min
